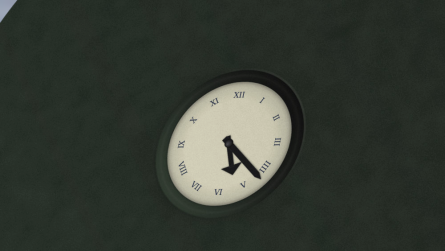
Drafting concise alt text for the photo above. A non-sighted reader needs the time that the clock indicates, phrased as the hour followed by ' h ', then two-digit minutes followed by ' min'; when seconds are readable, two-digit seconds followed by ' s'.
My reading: 5 h 22 min
